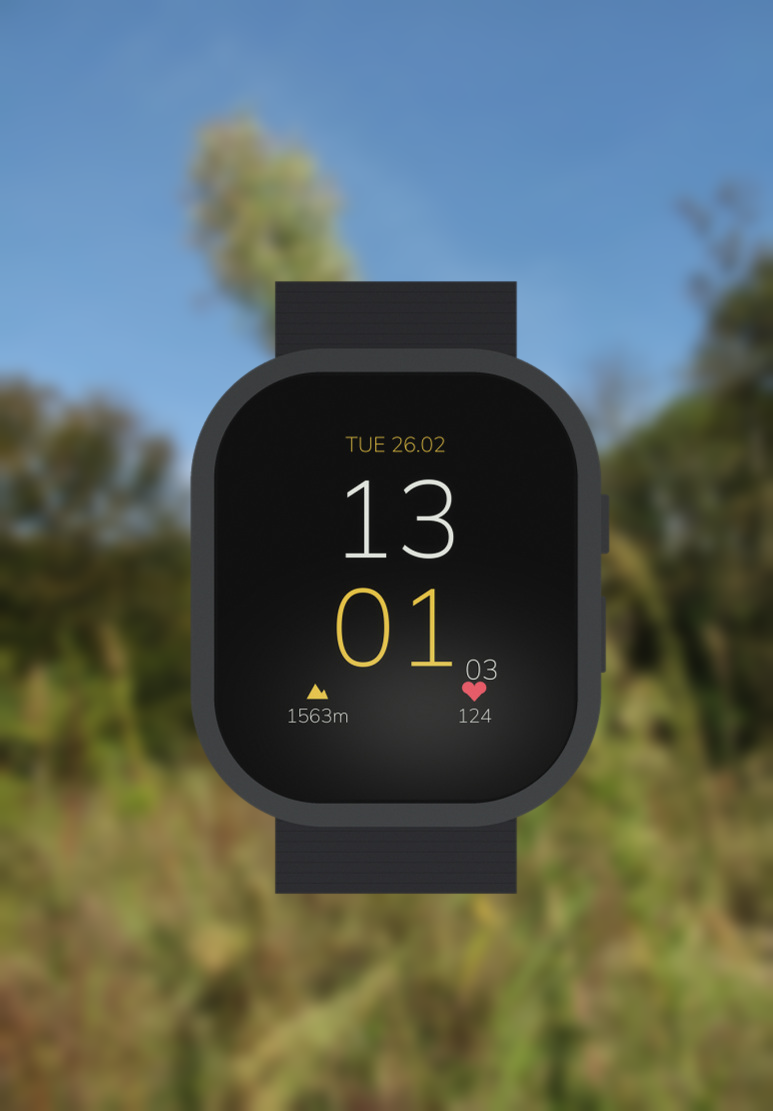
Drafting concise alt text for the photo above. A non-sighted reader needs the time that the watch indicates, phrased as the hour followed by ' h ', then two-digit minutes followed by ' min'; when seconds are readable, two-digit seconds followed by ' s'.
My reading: 13 h 01 min 03 s
